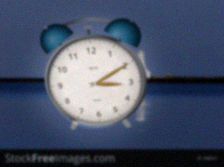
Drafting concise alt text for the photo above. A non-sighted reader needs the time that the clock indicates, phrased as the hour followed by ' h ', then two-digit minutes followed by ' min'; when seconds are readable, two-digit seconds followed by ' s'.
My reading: 3 h 10 min
